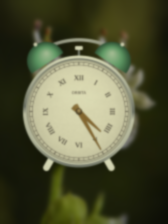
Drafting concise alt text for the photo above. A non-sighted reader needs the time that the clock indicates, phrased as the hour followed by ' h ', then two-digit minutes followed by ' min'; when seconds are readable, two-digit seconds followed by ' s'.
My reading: 4 h 25 min
